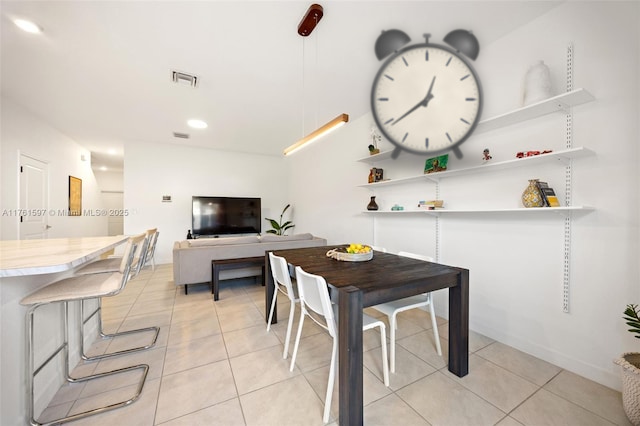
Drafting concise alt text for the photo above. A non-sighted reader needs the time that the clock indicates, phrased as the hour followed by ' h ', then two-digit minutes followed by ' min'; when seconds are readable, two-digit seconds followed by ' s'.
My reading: 12 h 39 min
